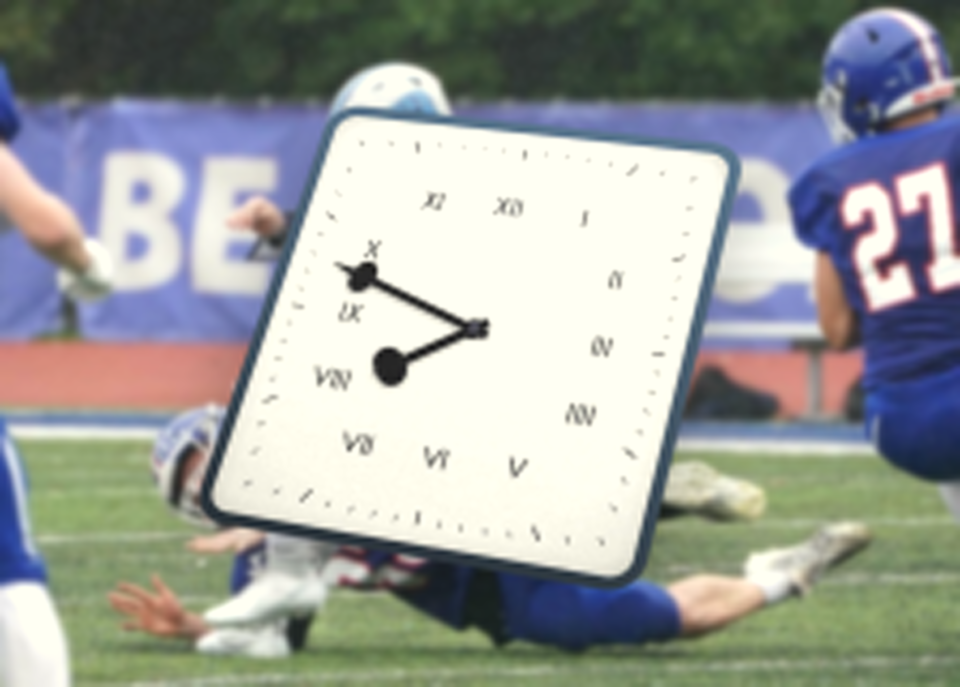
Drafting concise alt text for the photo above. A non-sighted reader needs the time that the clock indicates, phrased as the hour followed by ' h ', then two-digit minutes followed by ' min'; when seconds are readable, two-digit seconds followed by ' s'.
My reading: 7 h 48 min
